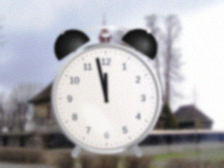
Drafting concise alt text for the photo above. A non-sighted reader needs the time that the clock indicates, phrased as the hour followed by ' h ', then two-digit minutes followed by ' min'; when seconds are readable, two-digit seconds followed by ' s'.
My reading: 11 h 58 min
